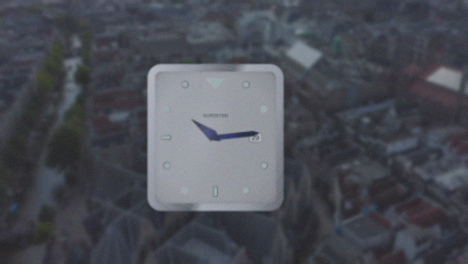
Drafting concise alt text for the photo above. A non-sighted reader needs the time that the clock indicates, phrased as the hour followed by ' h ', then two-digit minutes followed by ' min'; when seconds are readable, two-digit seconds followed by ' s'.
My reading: 10 h 14 min
